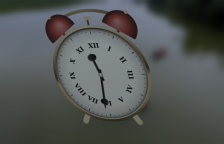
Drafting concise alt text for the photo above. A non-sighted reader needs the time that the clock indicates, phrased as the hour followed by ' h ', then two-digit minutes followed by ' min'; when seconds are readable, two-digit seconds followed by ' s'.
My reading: 11 h 31 min
